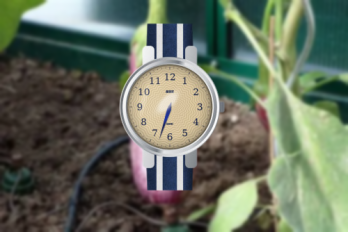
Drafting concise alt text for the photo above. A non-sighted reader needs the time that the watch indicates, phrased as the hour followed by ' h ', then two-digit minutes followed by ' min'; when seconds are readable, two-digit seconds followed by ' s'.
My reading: 6 h 33 min
